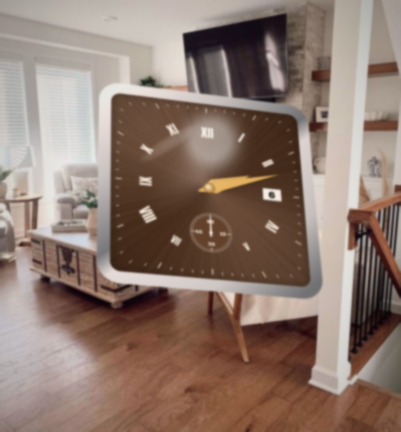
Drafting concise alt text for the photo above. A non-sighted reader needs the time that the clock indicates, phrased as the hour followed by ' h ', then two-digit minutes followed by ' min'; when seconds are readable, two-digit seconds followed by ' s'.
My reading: 2 h 12 min
